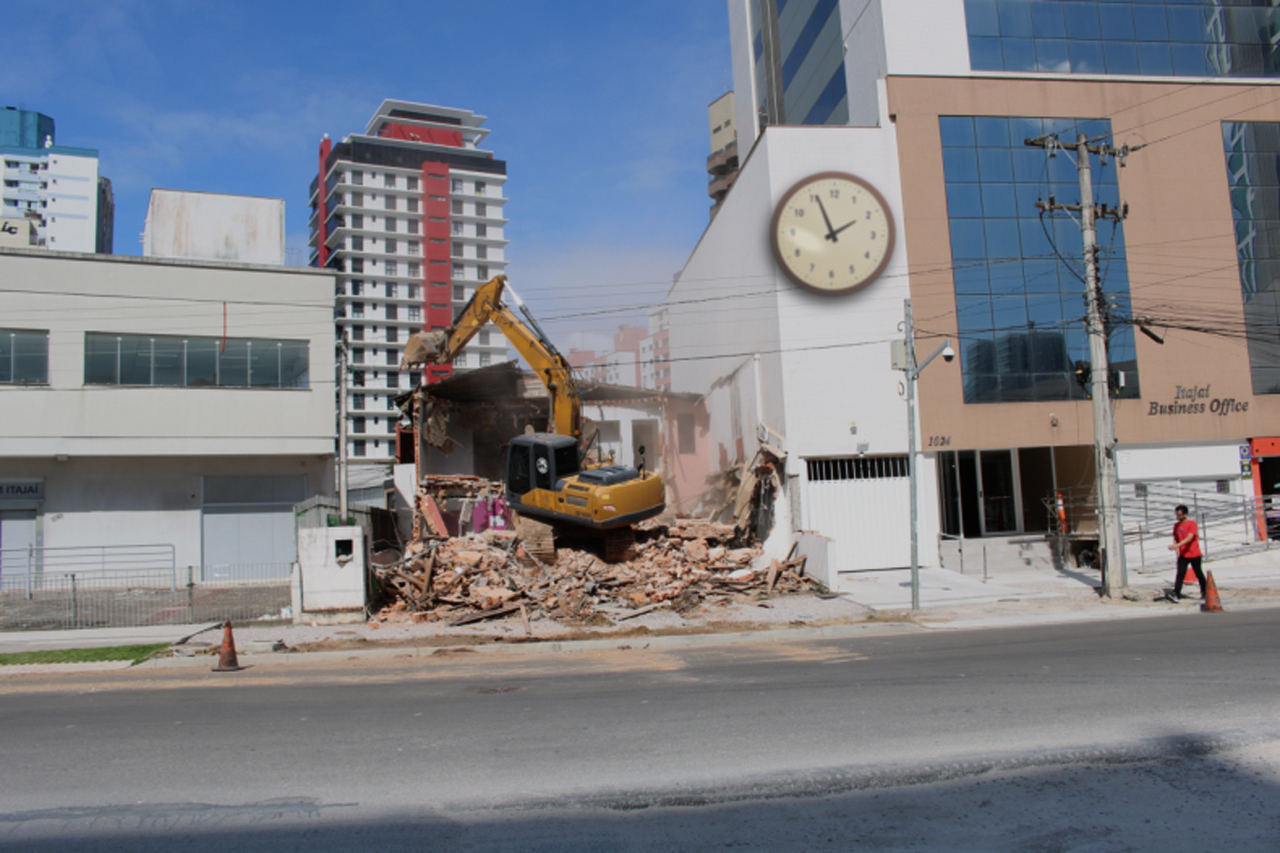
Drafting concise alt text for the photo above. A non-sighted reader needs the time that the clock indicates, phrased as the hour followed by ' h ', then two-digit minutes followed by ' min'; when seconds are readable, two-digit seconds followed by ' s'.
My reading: 1 h 56 min
